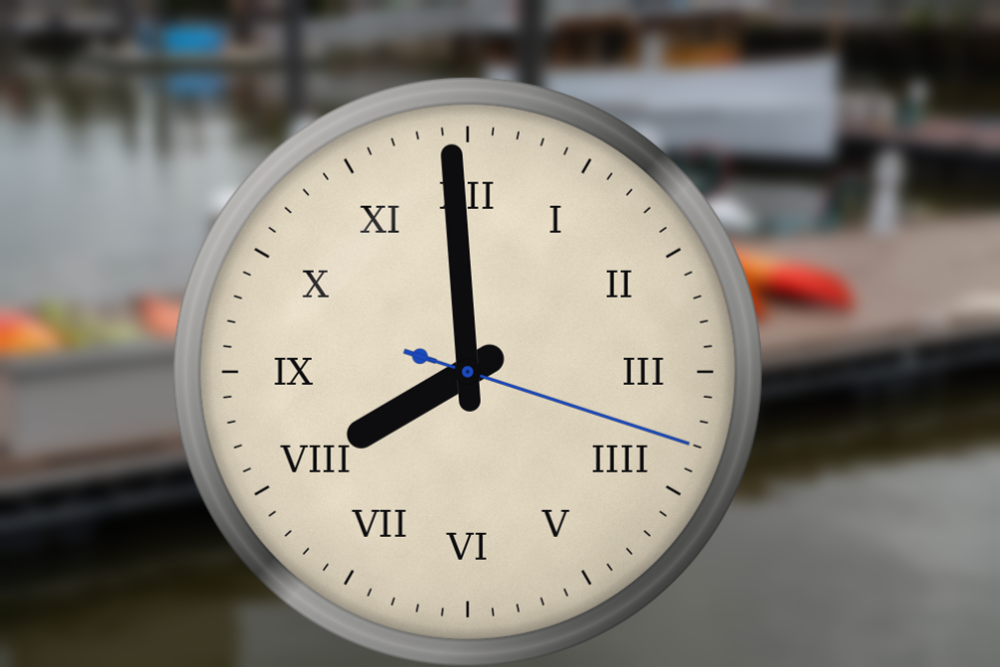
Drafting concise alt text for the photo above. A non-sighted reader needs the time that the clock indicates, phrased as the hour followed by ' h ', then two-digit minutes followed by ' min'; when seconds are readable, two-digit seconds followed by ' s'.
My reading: 7 h 59 min 18 s
